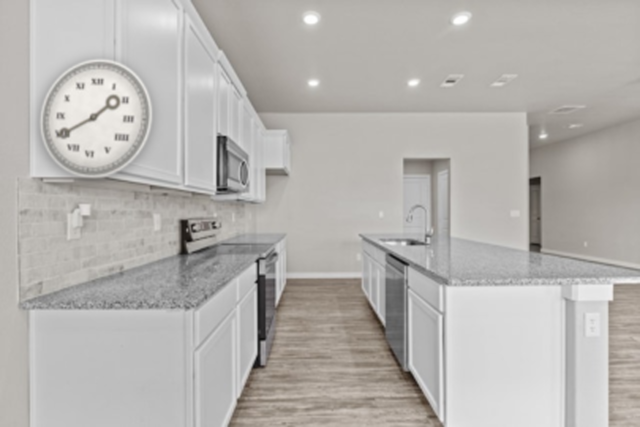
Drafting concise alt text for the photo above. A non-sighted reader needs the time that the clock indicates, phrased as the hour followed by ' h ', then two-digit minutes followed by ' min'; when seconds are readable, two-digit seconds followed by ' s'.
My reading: 1 h 40 min
